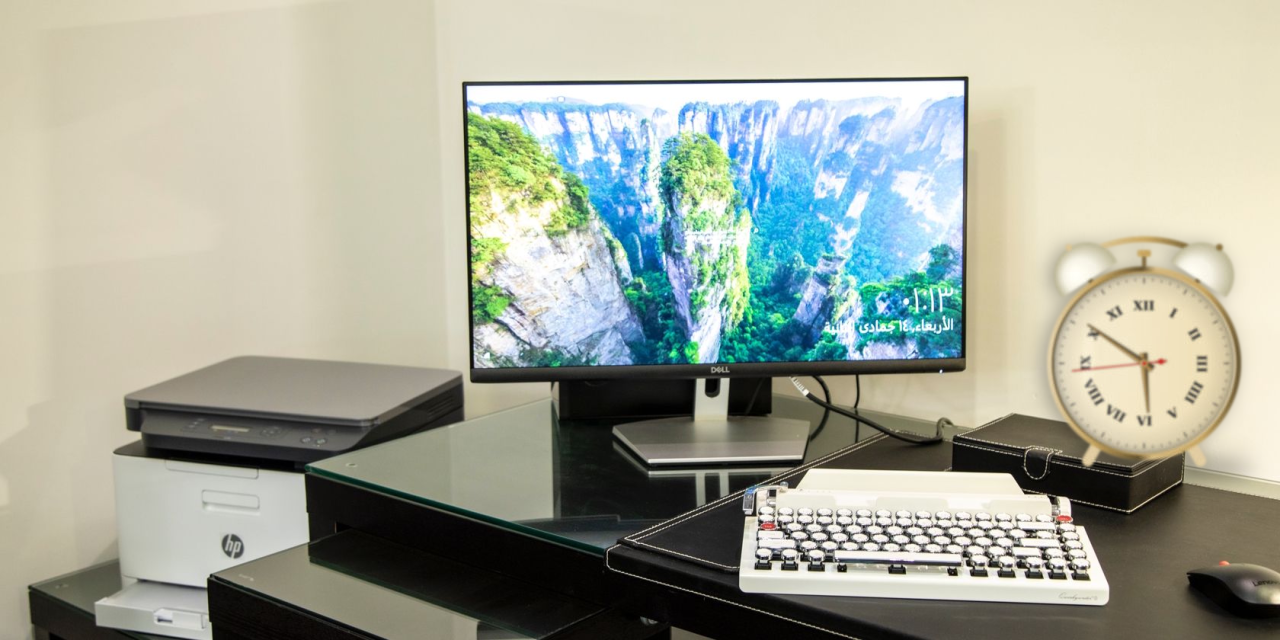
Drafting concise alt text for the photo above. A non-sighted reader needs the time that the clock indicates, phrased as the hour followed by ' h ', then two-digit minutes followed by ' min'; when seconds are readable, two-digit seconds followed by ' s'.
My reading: 5 h 50 min 44 s
